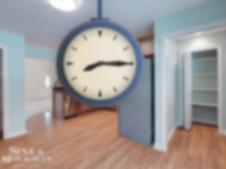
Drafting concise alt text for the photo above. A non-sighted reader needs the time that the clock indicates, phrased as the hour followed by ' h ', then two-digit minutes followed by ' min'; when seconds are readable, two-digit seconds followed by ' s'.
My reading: 8 h 15 min
